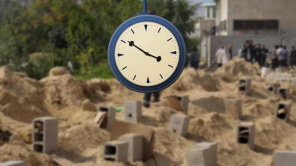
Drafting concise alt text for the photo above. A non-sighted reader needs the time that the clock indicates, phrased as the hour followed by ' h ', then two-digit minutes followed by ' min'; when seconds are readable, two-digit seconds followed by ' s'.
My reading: 3 h 51 min
